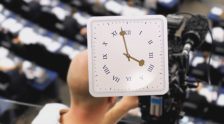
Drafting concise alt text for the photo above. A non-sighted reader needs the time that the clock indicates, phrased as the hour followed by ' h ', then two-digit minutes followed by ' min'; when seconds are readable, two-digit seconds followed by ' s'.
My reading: 3 h 58 min
